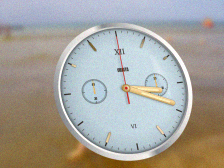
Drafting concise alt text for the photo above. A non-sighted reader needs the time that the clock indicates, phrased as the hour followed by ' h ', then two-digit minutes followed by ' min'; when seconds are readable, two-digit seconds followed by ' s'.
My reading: 3 h 19 min
